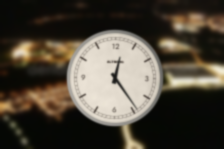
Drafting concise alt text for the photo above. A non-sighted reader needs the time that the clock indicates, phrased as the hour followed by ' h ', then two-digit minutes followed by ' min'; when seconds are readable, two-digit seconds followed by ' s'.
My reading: 12 h 24 min
